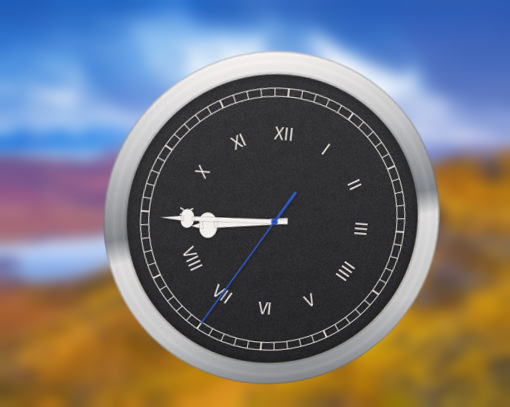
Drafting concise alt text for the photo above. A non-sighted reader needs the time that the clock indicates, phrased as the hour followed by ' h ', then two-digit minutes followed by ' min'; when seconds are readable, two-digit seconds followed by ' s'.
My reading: 8 h 44 min 35 s
